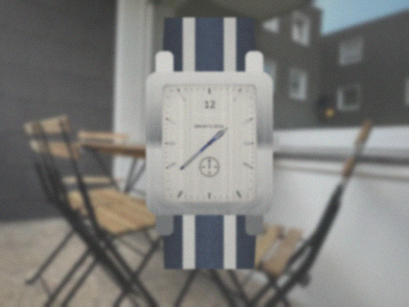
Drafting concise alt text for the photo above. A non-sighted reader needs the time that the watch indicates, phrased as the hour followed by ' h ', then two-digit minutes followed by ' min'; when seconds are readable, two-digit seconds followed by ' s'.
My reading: 1 h 38 min
